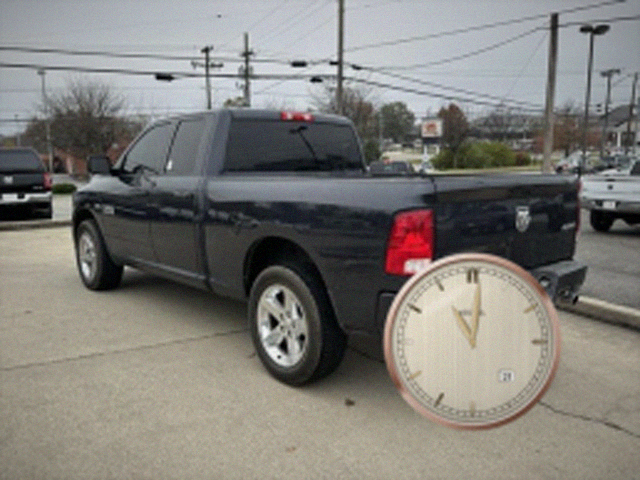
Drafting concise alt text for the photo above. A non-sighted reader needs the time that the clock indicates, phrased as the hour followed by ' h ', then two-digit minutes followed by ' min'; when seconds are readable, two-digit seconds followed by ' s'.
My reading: 11 h 01 min
